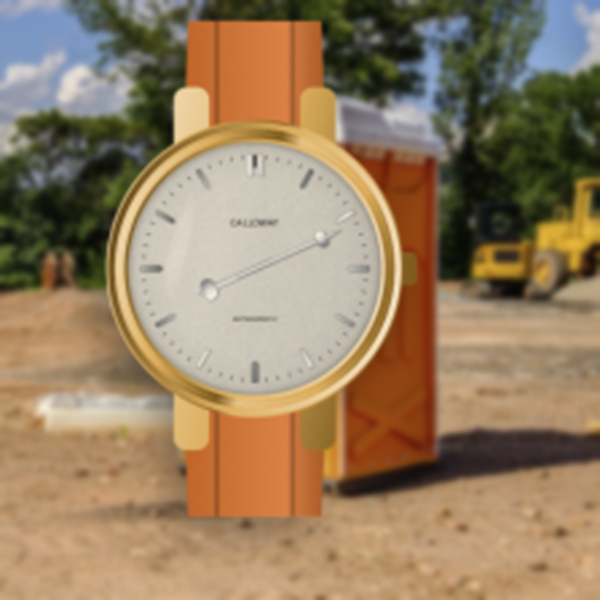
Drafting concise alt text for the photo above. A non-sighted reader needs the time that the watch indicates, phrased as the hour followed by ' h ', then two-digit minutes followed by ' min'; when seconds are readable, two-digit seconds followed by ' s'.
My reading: 8 h 11 min
